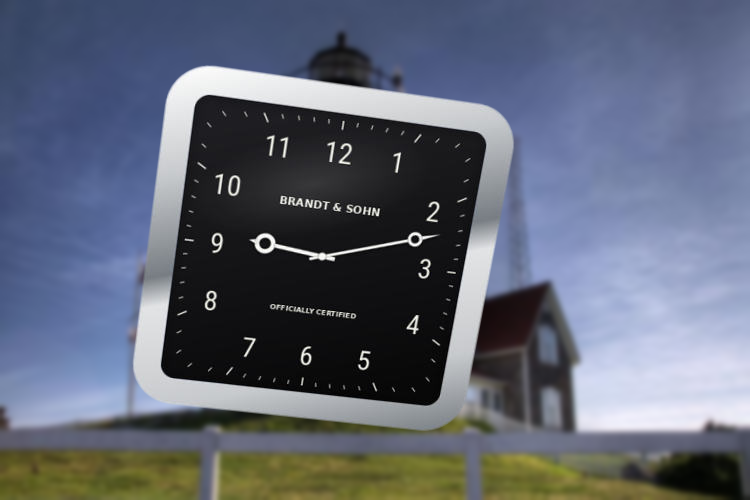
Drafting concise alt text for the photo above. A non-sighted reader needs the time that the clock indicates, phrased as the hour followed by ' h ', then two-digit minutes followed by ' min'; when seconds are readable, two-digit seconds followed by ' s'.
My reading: 9 h 12 min
